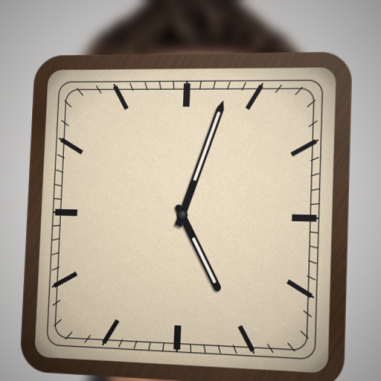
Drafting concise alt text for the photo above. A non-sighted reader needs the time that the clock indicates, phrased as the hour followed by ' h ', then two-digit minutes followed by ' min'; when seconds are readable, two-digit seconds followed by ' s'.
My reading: 5 h 03 min
